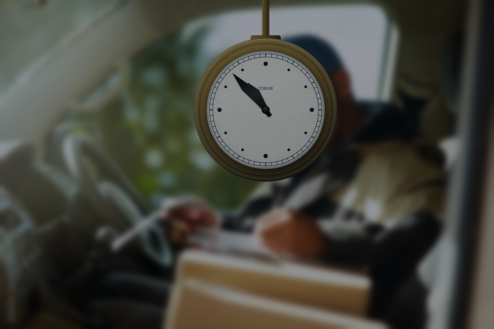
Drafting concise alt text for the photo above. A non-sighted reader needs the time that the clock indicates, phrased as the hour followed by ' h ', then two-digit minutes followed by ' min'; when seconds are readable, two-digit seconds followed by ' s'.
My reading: 10 h 53 min
